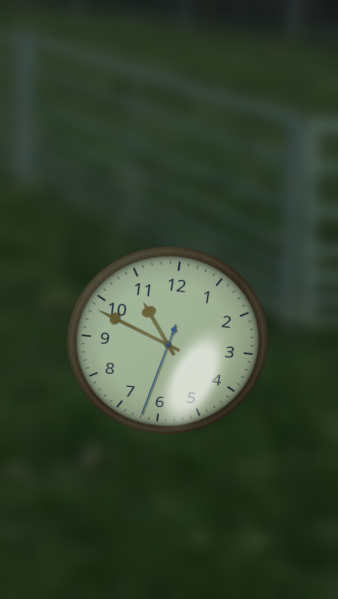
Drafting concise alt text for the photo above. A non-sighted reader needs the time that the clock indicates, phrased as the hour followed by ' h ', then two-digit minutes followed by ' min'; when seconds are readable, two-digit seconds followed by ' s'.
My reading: 10 h 48 min 32 s
